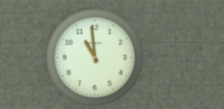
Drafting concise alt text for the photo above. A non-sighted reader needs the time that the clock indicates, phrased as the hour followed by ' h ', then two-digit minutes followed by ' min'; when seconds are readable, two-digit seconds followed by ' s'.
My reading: 10 h 59 min
